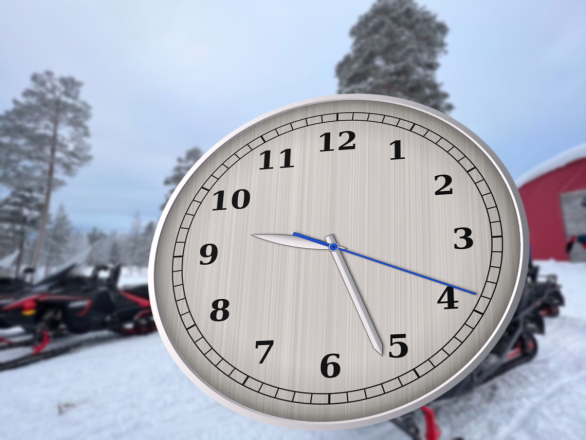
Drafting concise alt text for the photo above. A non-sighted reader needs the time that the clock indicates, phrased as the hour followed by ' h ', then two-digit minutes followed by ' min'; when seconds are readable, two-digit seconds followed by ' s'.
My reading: 9 h 26 min 19 s
